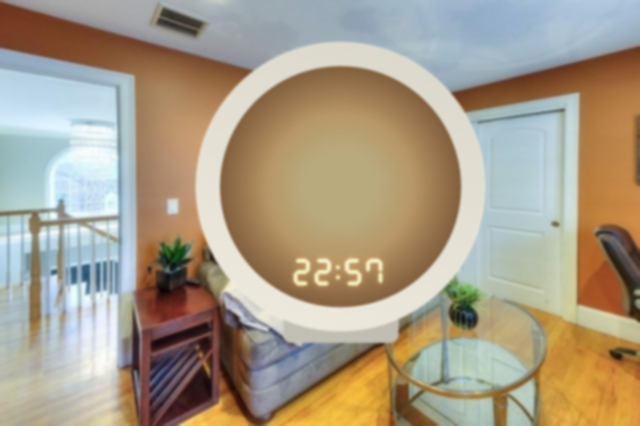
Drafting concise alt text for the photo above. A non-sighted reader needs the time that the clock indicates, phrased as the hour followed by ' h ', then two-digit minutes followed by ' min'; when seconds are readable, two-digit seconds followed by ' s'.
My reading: 22 h 57 min
